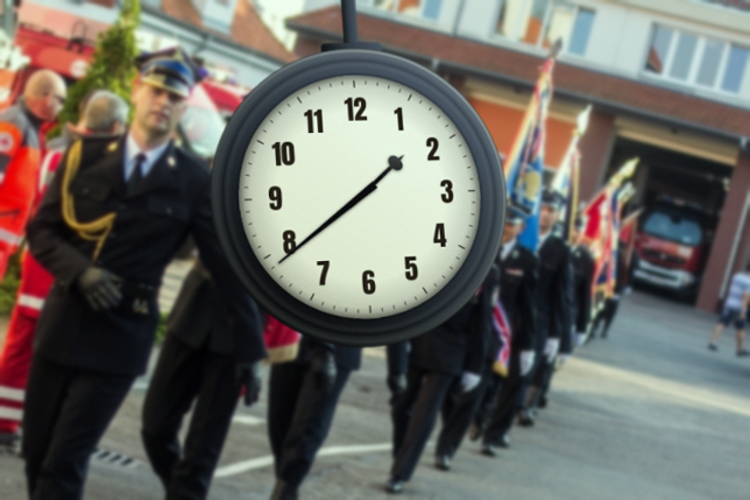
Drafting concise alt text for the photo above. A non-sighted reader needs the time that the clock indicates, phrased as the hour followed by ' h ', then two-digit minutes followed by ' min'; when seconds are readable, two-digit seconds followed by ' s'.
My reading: 1 h 39 min
